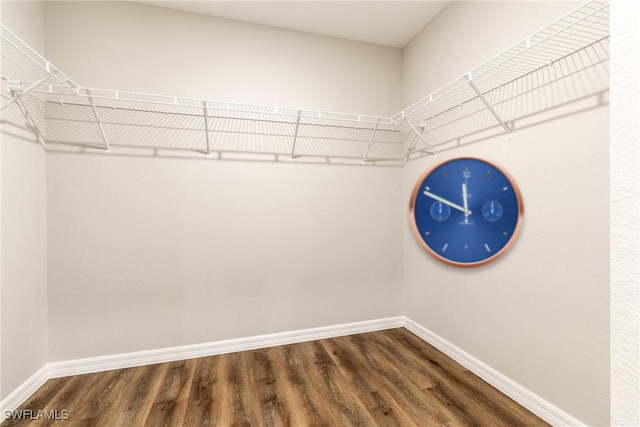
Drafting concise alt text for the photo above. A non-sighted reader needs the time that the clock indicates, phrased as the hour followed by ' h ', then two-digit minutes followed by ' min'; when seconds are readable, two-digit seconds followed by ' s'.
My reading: 11 h 49 min
